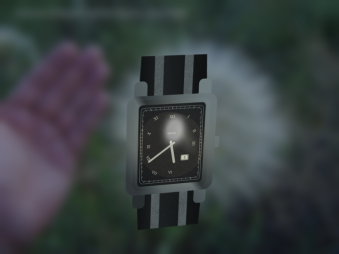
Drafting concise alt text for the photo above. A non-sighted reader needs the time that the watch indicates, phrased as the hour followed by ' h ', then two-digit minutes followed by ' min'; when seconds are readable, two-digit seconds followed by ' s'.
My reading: 5 h 39 min
